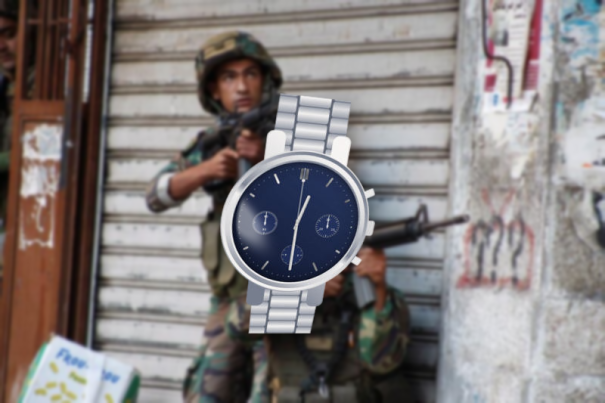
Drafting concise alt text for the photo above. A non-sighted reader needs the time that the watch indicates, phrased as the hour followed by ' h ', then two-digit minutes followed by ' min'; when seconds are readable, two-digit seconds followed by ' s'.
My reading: 12 h 30 min
